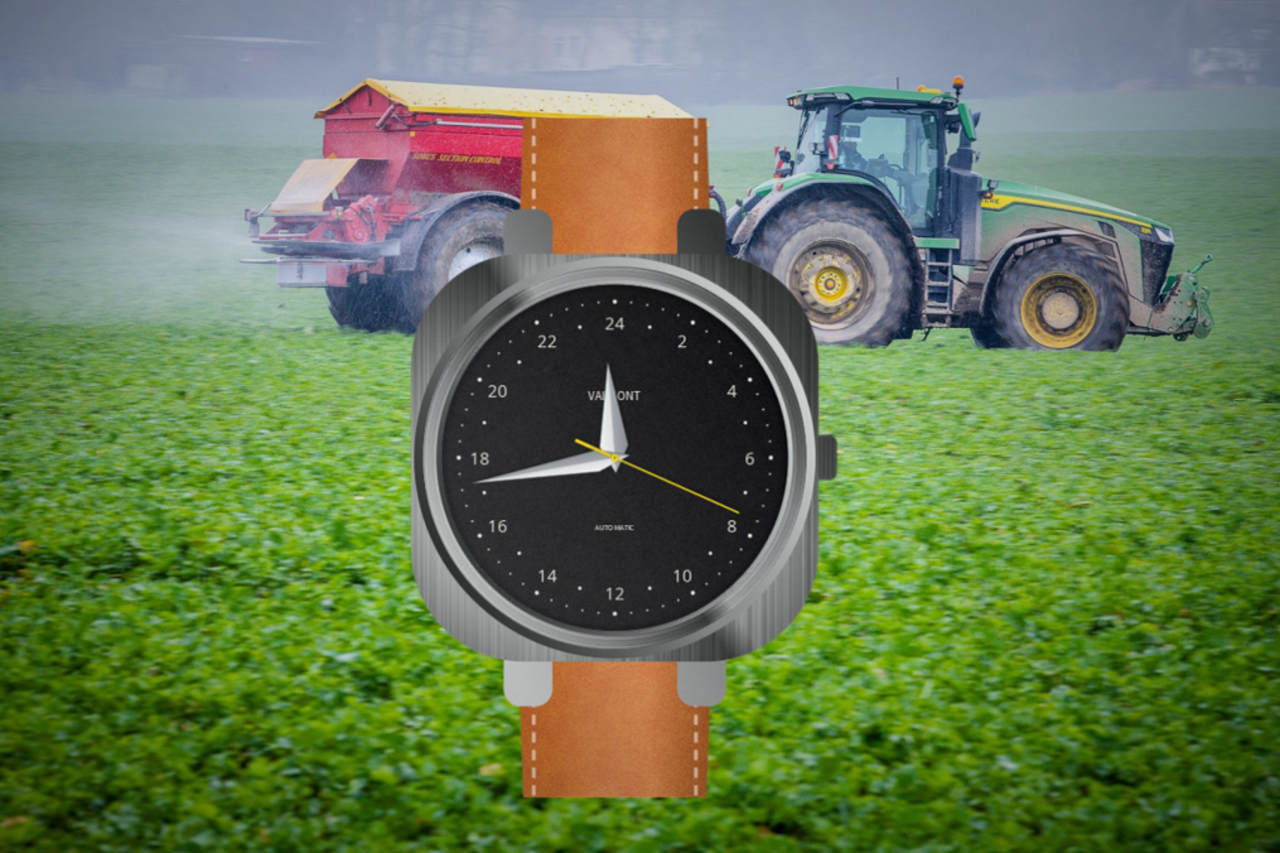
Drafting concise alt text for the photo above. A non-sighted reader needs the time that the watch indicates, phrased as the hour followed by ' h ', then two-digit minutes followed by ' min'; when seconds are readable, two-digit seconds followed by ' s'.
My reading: 23 h 43 min 19 s
